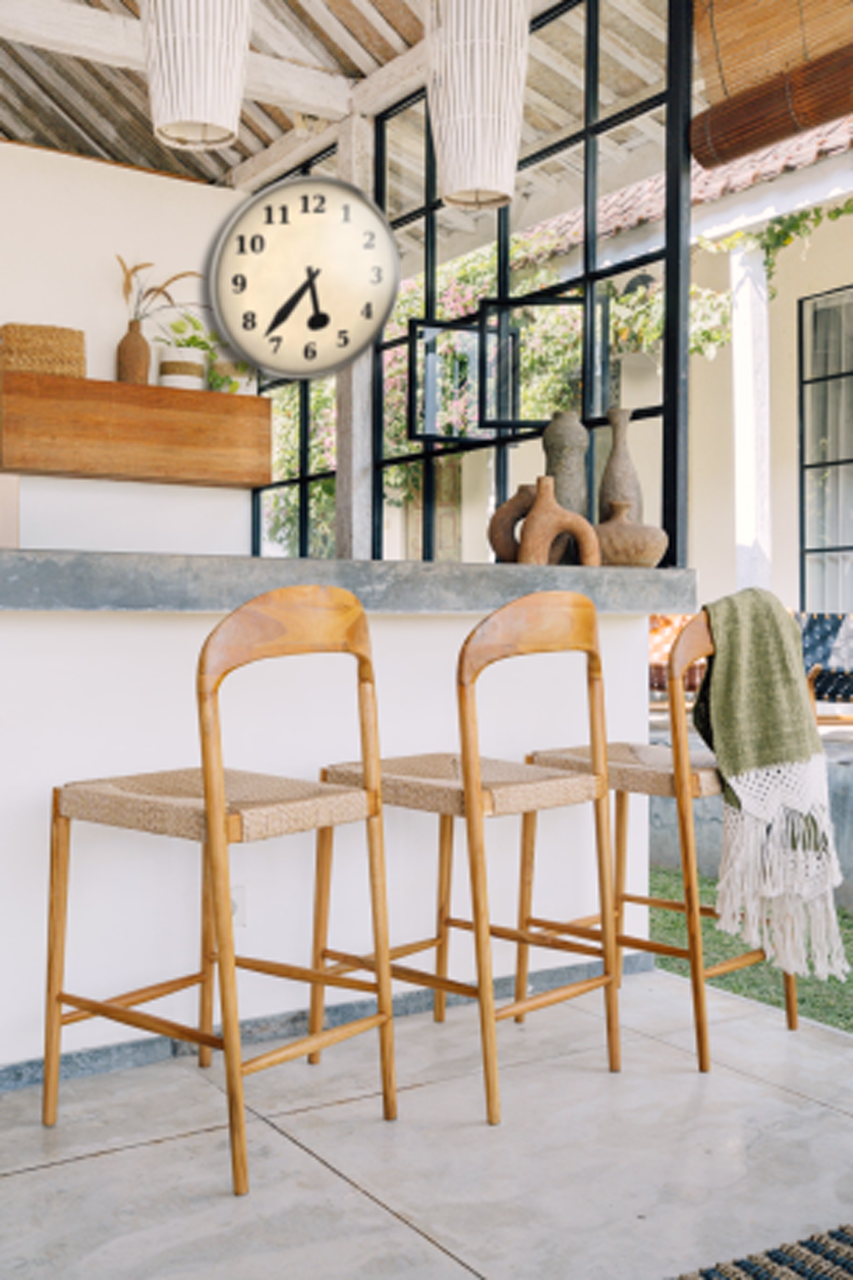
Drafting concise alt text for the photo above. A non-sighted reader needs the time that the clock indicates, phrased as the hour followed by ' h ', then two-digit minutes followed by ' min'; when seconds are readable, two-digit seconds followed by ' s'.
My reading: 5 h 37 min
